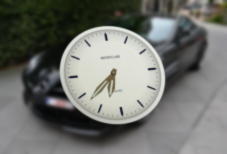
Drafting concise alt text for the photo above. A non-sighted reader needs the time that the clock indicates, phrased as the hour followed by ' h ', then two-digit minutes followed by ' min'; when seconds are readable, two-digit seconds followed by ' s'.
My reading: 6 h 38 min
